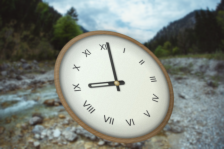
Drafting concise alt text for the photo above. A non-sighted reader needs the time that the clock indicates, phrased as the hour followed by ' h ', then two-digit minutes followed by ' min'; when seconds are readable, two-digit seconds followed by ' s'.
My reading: 9 h 01 min
